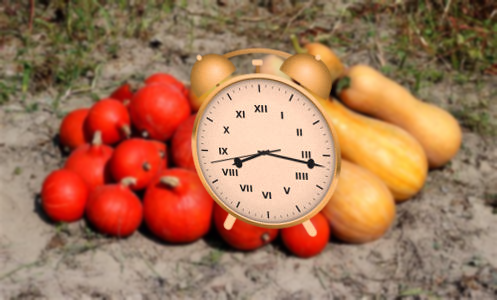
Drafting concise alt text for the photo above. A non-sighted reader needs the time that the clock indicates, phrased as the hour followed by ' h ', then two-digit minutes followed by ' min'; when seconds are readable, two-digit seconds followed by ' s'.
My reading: 8 h 16 min 43 s
